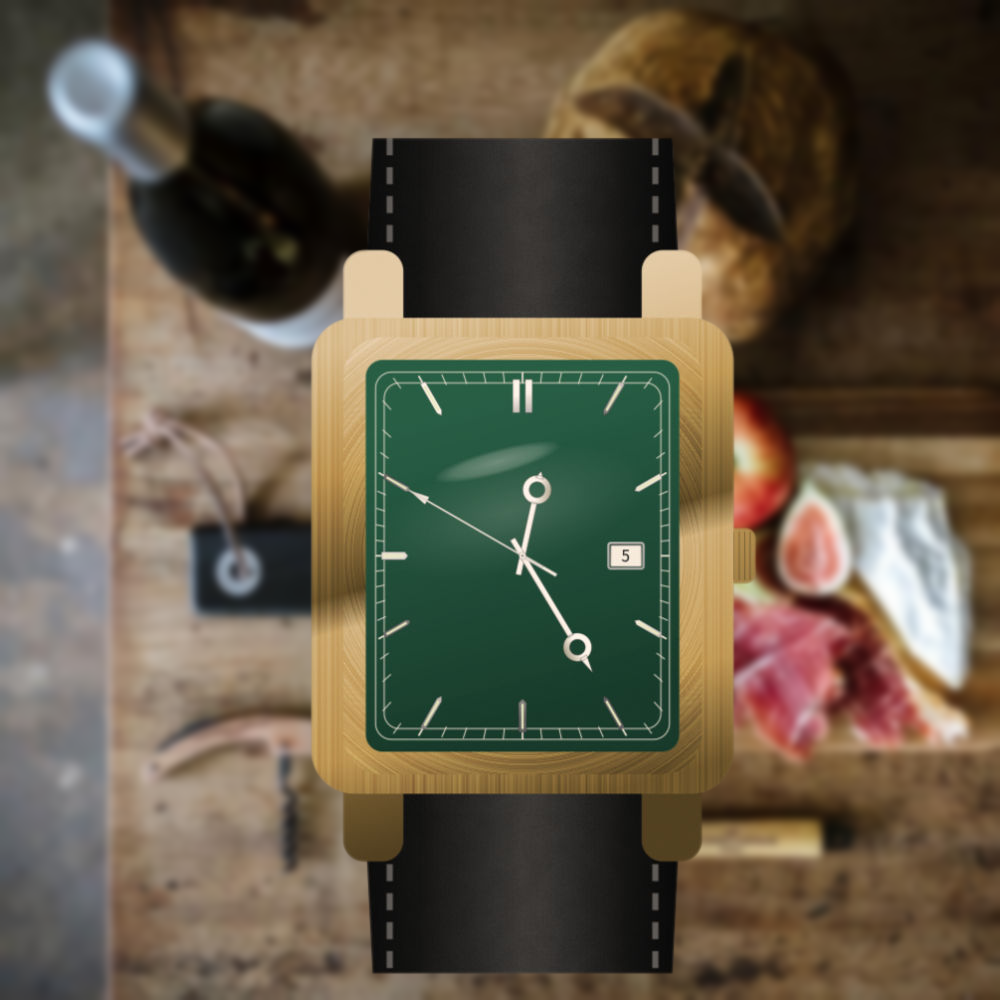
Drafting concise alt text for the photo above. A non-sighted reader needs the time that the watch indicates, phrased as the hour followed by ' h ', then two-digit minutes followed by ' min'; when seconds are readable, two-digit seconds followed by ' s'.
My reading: 12 h 24 min 50 s
